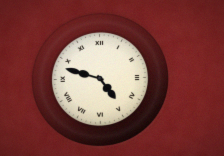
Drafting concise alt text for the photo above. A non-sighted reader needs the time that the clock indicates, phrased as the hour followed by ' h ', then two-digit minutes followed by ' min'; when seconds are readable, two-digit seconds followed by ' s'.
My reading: 4 h 48 min
